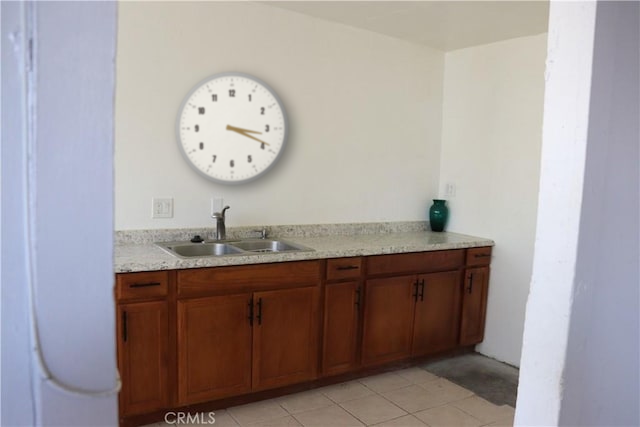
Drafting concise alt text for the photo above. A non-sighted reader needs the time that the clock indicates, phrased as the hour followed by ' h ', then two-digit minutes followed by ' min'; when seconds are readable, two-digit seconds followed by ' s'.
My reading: 3 h 19 min
